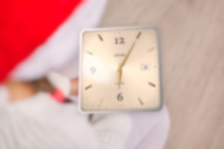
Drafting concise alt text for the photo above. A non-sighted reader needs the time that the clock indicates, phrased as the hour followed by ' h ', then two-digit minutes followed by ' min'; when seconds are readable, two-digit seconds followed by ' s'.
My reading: 6 h 05 min
